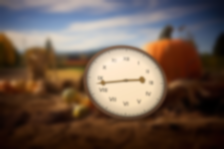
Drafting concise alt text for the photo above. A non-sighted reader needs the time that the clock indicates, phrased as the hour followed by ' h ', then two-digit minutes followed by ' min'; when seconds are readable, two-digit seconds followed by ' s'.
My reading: 2 h 43 min
